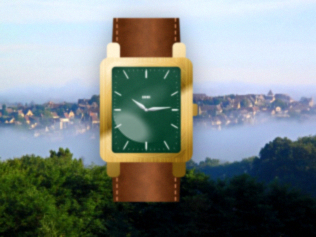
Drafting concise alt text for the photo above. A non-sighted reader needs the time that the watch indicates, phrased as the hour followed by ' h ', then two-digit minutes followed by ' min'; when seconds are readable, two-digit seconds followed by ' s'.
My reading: 10 h 14 min
